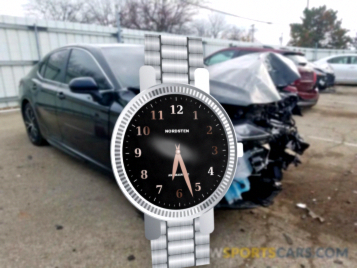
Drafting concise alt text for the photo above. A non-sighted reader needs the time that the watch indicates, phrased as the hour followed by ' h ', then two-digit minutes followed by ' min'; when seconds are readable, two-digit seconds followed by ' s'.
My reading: 6 h 27 min
